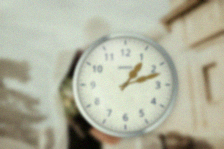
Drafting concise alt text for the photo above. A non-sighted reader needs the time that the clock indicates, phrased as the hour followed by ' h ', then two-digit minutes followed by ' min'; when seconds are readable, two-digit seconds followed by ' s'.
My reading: 1 h 12 min
